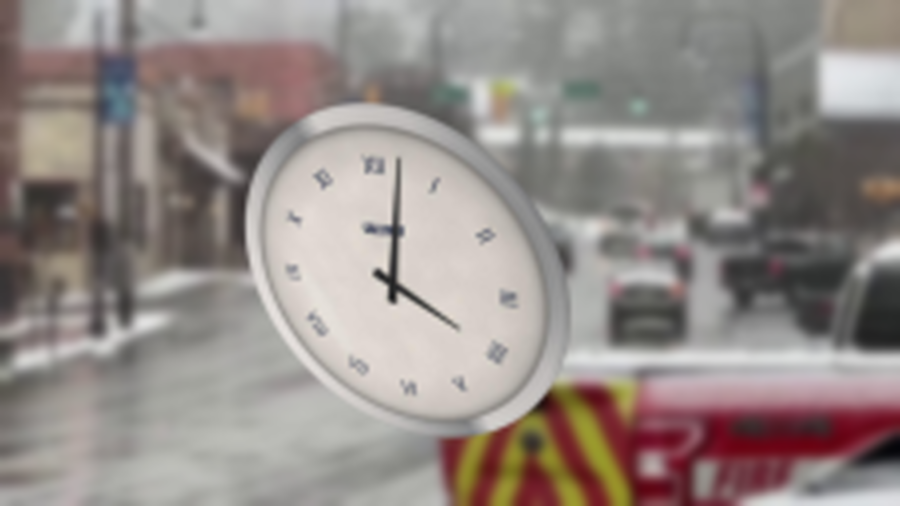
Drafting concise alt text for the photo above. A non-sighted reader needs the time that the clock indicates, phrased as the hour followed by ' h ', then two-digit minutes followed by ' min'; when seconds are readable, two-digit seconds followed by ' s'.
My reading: 4 h 02 min
